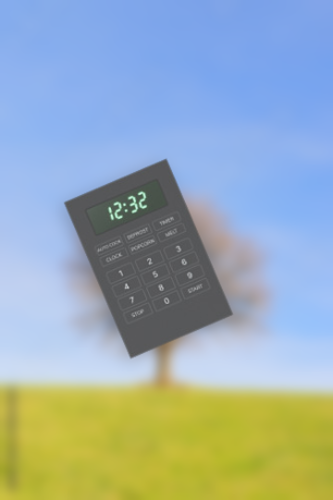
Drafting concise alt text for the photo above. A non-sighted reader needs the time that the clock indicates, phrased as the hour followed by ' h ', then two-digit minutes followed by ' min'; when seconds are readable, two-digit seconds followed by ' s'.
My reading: 12 h 32 min
